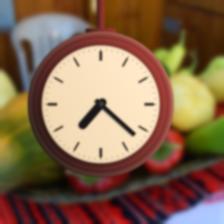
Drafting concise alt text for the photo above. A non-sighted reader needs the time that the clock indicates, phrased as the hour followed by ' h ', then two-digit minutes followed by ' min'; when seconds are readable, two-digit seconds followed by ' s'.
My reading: 7 h 22 min
